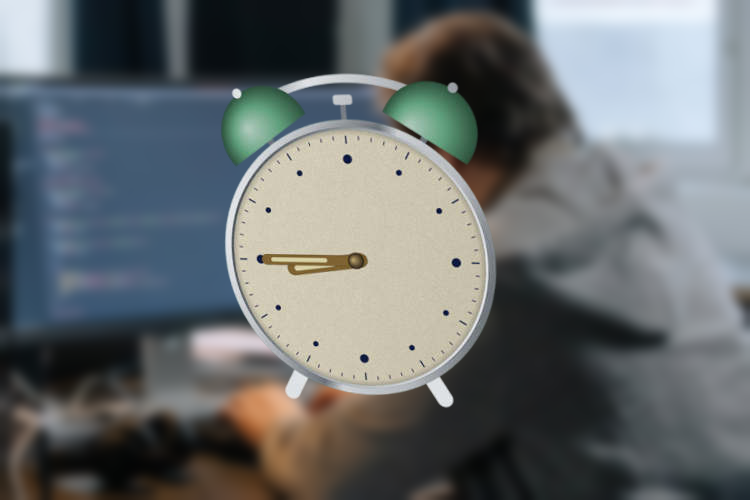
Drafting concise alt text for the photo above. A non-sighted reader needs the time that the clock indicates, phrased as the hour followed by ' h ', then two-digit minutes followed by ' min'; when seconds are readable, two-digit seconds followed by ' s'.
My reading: 8 h 45 min
